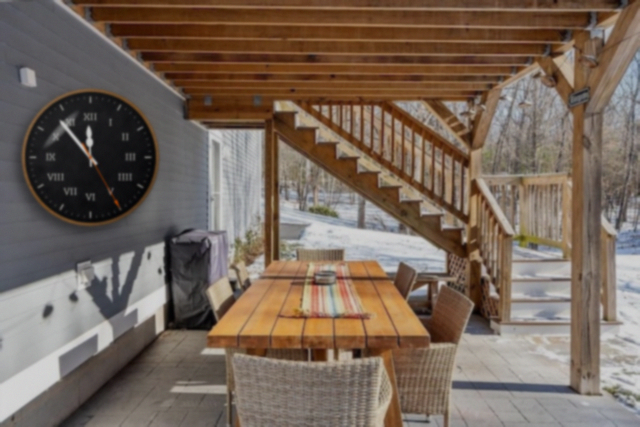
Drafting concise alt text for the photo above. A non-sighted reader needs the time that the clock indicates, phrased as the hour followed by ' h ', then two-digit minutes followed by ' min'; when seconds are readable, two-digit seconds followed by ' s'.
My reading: 11 h 53 min 25 s
